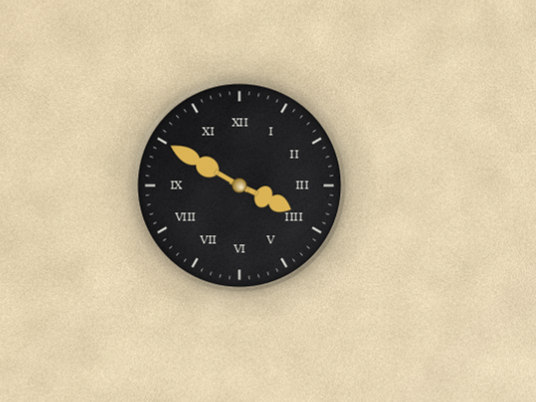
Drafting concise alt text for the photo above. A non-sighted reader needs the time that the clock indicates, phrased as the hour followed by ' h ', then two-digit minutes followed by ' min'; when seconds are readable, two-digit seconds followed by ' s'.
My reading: 3 h 50 min
